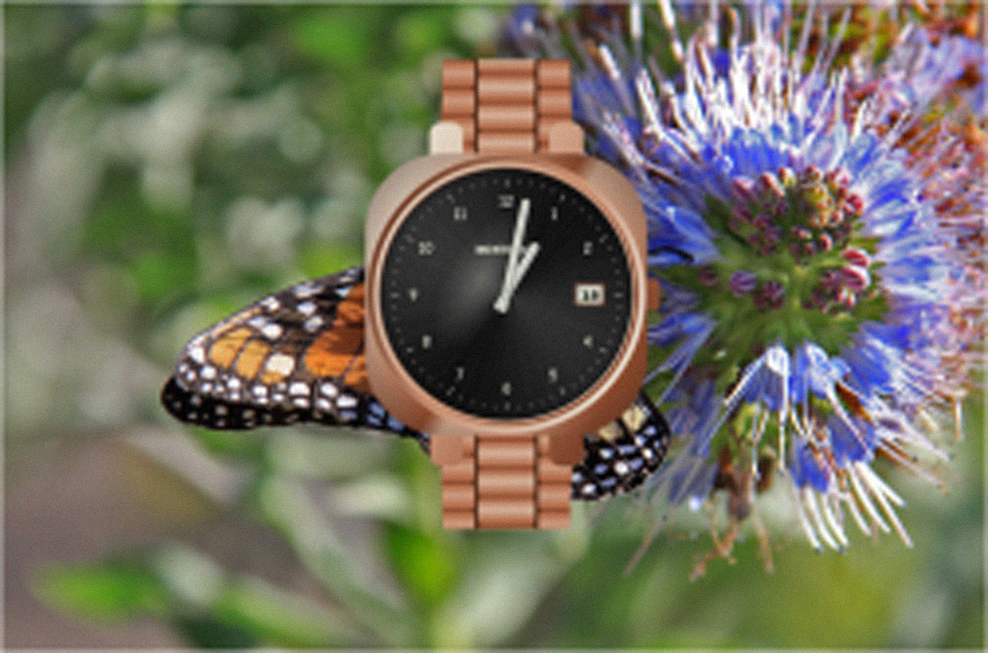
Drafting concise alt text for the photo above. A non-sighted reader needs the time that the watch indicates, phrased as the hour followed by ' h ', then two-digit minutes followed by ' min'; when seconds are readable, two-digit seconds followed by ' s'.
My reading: 1 h 02 min
